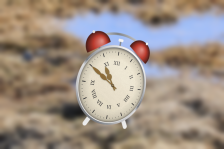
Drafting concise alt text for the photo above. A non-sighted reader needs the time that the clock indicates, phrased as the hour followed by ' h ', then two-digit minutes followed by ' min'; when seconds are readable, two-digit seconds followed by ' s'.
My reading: 10 h 50 min
